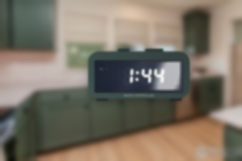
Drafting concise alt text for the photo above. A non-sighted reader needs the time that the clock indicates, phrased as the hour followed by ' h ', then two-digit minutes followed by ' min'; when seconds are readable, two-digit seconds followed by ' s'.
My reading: 1 h 44 min
